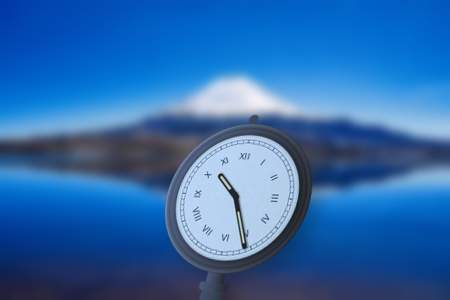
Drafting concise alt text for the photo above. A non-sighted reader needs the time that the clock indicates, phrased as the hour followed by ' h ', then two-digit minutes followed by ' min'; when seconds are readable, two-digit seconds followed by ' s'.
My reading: 10 h 26 min
